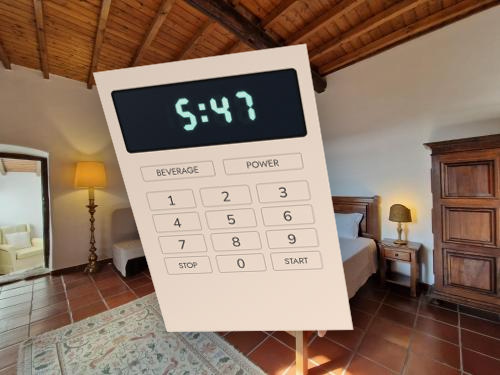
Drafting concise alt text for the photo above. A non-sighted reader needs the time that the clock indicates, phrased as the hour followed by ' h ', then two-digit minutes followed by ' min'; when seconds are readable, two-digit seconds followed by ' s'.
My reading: 5 h 47 min
